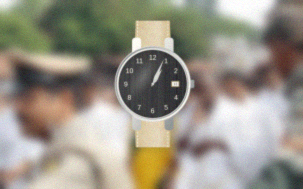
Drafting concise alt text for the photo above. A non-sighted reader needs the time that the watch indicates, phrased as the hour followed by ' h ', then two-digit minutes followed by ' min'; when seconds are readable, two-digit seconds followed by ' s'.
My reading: 1 h 04 min
